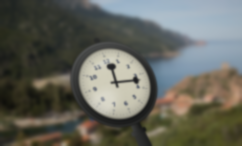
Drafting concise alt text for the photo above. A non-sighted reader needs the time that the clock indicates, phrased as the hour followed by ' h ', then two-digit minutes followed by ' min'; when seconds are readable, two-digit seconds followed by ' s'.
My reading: 12 h 17 min
